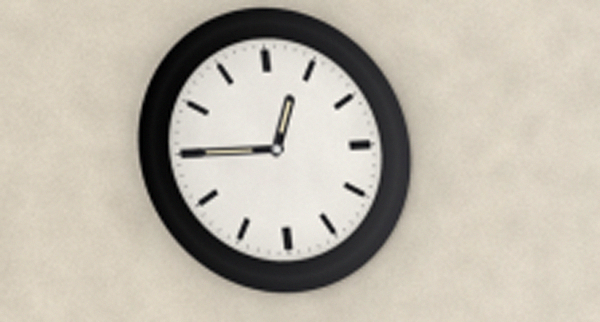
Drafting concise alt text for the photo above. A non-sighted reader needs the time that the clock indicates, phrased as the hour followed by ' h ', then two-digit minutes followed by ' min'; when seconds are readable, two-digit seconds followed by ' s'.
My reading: 12 h 45 min
